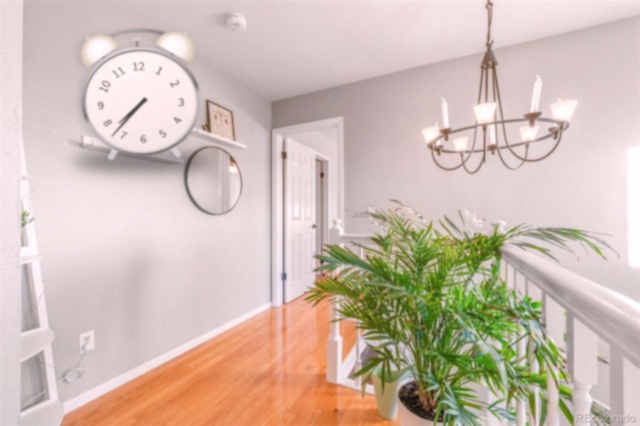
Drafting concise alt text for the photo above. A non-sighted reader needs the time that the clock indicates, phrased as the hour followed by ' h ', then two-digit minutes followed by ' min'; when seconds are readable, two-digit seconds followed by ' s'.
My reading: 7 h 37 min
